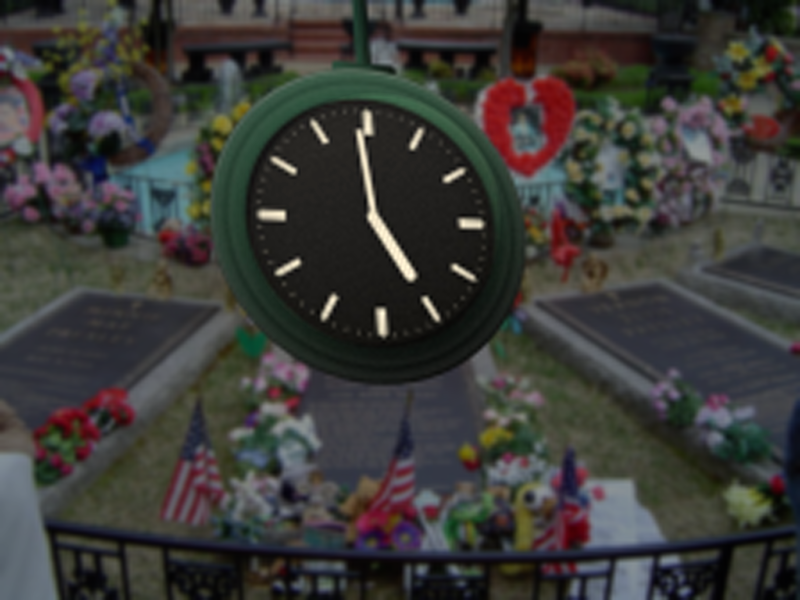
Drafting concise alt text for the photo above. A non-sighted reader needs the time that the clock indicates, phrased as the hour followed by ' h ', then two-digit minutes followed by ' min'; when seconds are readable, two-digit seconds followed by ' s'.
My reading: 4 h 59 min
